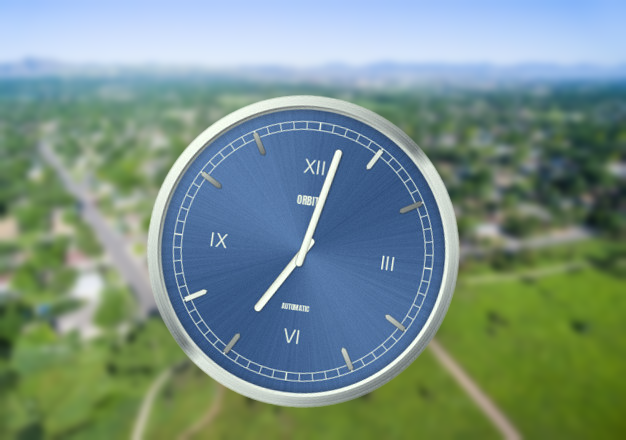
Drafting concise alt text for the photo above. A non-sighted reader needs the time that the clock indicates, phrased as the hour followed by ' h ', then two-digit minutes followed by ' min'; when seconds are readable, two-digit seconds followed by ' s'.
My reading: 7 h 02 min
